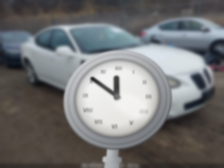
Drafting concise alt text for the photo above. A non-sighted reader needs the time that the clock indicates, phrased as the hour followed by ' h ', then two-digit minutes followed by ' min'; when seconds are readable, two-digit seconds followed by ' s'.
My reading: 11 h 51 min
